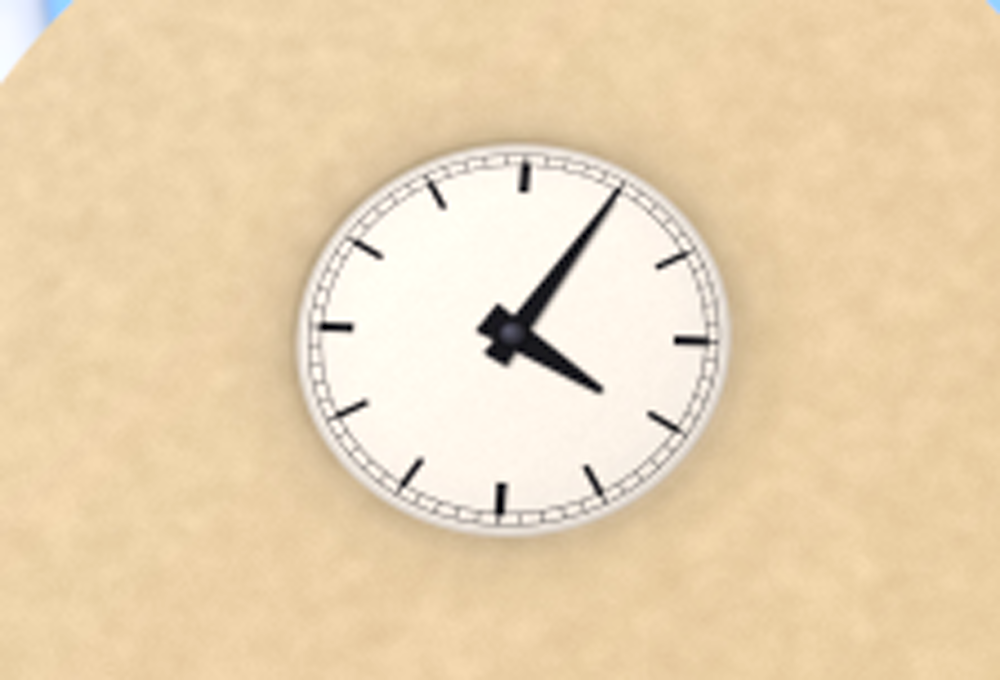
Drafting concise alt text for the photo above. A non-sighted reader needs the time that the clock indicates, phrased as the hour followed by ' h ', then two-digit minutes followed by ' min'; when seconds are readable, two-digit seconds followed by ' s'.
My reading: 4 h 05 min
